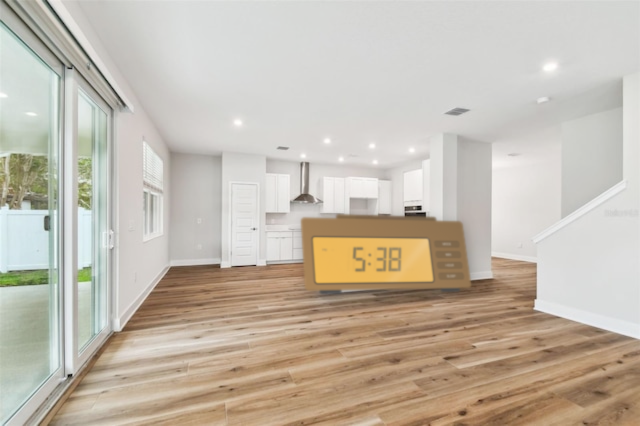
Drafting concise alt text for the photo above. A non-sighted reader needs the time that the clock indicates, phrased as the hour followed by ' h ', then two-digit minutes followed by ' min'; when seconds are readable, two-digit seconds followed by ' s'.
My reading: 5 h 38 min
